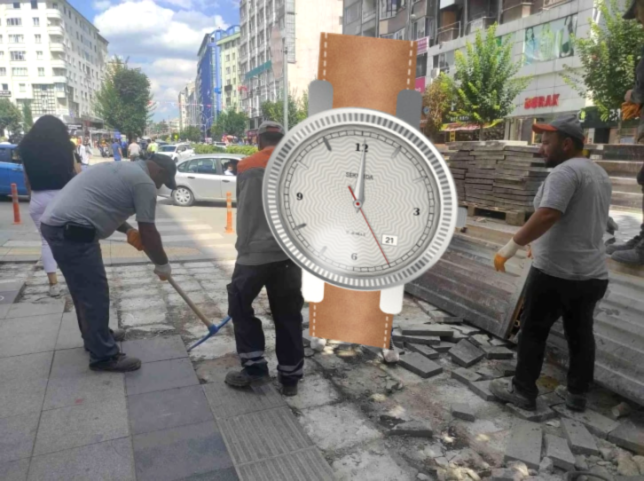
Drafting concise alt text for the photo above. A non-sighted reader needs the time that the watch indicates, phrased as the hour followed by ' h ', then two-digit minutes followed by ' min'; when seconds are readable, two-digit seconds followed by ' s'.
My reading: 12 h 00 min 25 s
